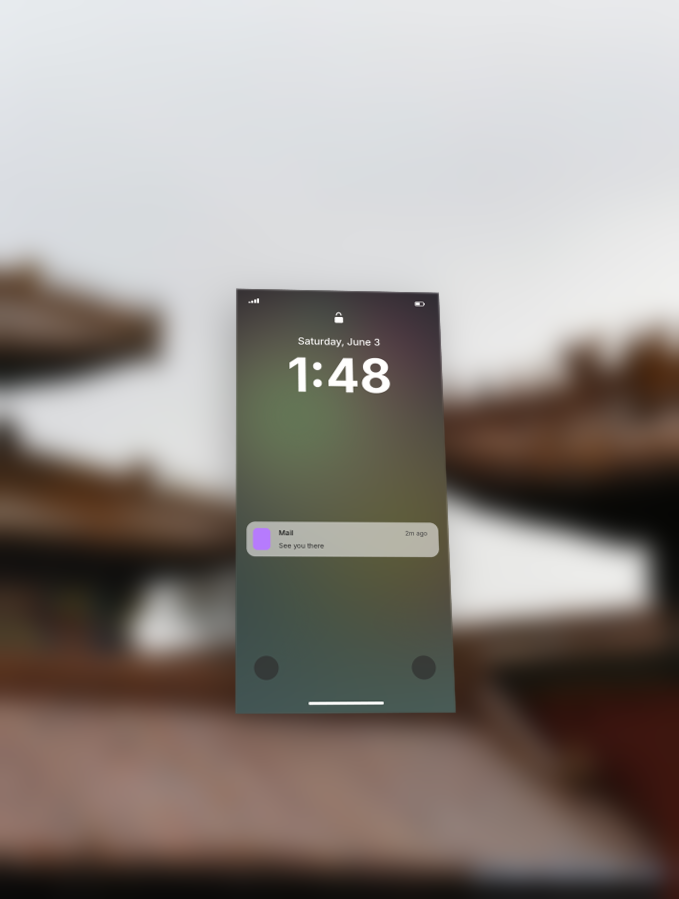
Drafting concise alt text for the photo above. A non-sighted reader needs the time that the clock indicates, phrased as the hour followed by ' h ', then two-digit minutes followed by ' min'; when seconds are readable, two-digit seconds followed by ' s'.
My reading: 1 h 48 min
